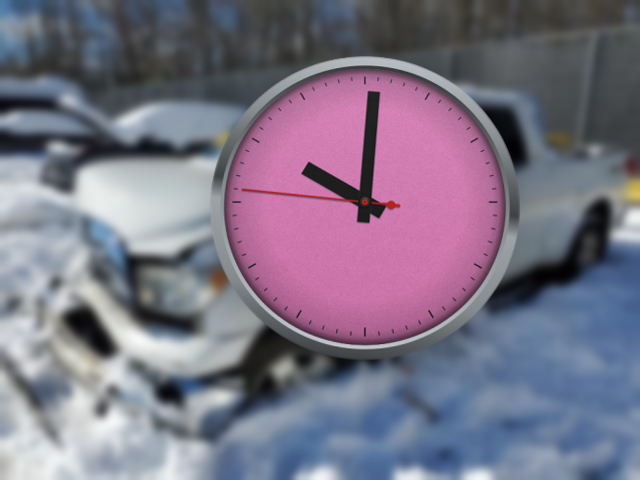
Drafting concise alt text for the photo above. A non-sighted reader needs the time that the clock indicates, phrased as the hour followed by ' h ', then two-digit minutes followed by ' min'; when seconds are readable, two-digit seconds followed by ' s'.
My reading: 10 h 00 min 46 s
